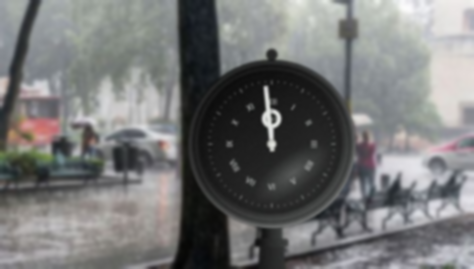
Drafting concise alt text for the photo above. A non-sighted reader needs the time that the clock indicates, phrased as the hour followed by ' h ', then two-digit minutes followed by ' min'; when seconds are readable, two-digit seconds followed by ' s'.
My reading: 11 h 59 min
